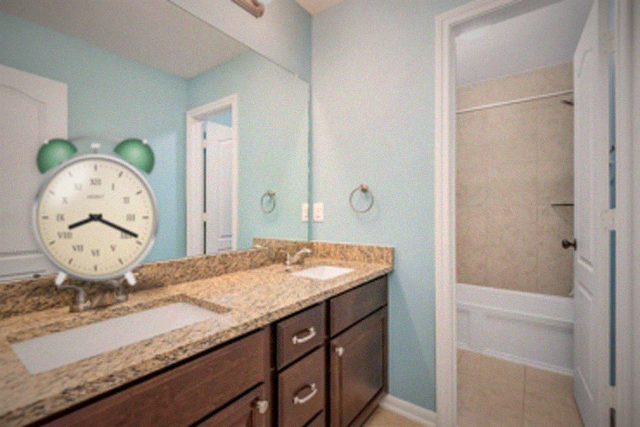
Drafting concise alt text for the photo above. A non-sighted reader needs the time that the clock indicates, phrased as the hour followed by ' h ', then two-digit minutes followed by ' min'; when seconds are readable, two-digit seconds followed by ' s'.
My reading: 8 h 19 min
